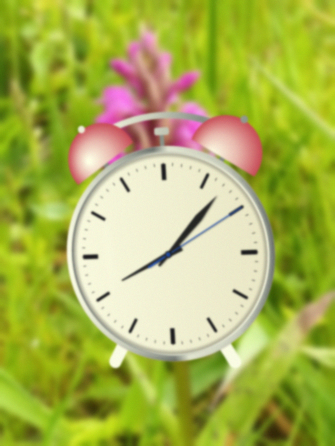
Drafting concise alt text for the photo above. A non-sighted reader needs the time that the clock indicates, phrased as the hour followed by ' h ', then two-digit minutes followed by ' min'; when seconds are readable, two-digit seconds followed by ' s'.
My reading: 8 h 07 min 10 s
